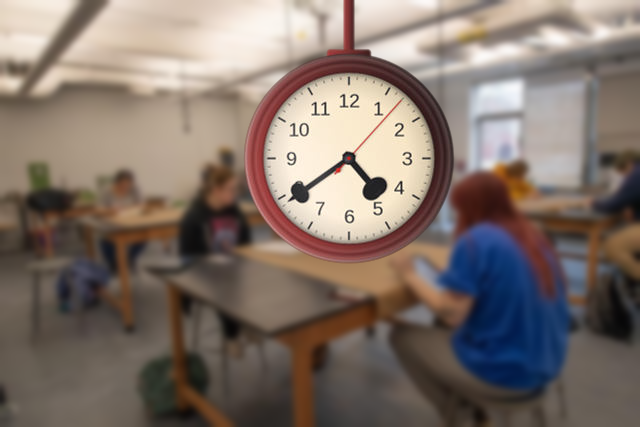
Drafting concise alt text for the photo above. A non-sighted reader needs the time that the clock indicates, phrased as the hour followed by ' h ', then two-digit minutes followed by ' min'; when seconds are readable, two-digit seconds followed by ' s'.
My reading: 4 h 39 min 07 s
